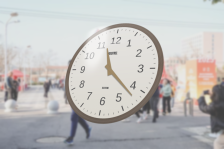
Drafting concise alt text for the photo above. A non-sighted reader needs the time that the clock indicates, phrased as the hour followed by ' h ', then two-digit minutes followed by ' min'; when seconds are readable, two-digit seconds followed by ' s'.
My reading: 11 h 22 min
